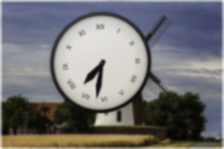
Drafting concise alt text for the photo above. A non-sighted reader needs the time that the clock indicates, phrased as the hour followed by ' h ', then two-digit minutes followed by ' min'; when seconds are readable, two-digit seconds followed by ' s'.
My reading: 7 h 32 min
